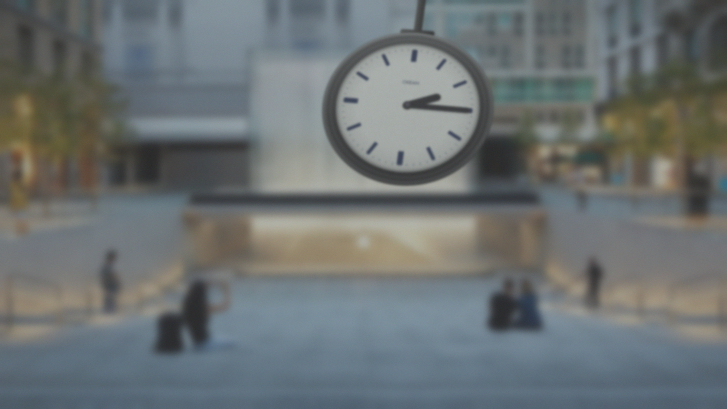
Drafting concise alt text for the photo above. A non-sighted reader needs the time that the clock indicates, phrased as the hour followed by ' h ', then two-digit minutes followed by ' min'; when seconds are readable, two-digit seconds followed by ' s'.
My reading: 2 h 15 min
